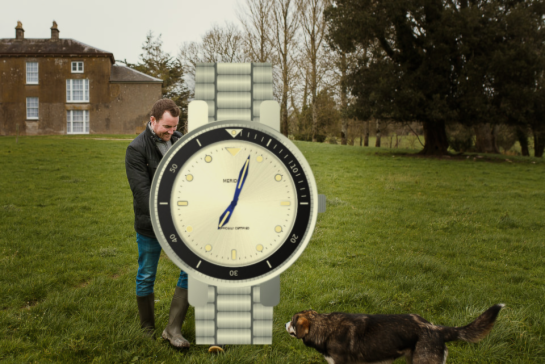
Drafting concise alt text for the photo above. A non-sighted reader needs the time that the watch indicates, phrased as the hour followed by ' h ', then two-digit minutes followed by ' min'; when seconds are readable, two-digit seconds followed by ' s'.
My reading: 7 h 03 min
